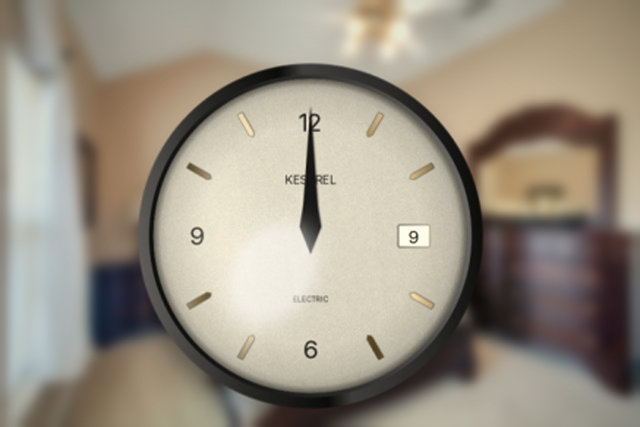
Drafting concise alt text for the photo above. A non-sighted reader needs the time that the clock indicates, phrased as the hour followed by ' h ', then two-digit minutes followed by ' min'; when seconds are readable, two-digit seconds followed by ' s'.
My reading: 12 h 00 min
